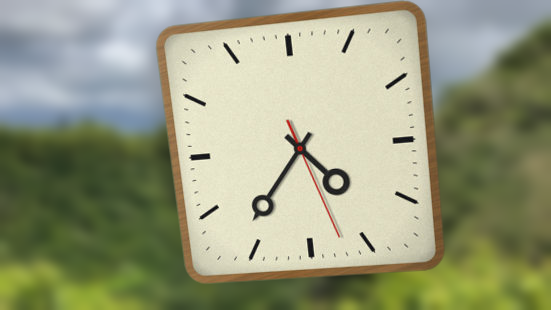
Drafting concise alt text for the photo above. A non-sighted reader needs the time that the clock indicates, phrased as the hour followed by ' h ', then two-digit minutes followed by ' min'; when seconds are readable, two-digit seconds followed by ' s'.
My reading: 4 h 36 min 27 s
